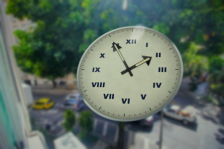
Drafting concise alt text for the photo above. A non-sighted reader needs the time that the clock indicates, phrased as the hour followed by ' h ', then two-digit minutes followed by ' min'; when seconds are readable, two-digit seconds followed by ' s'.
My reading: 1 h 55 min
